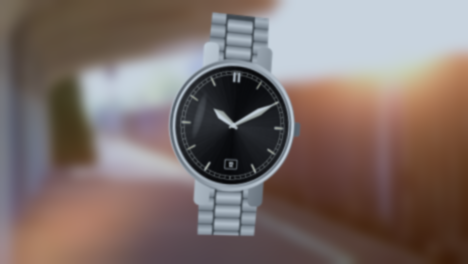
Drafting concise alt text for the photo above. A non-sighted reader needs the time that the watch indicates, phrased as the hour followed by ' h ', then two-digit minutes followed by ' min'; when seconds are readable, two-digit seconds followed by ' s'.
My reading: 10 h 10 min
